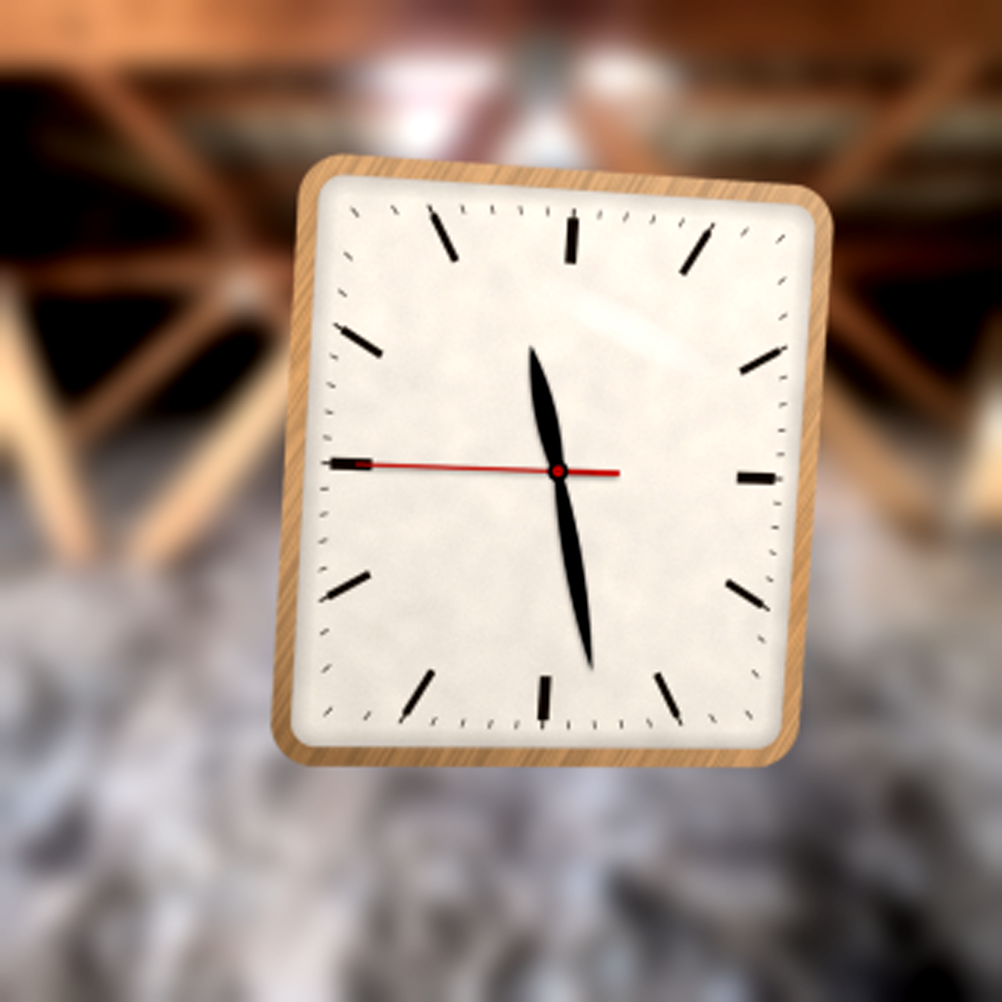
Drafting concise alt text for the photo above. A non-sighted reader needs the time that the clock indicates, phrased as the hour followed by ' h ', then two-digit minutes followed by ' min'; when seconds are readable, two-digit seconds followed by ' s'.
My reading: 11 h 27 min 45 s
